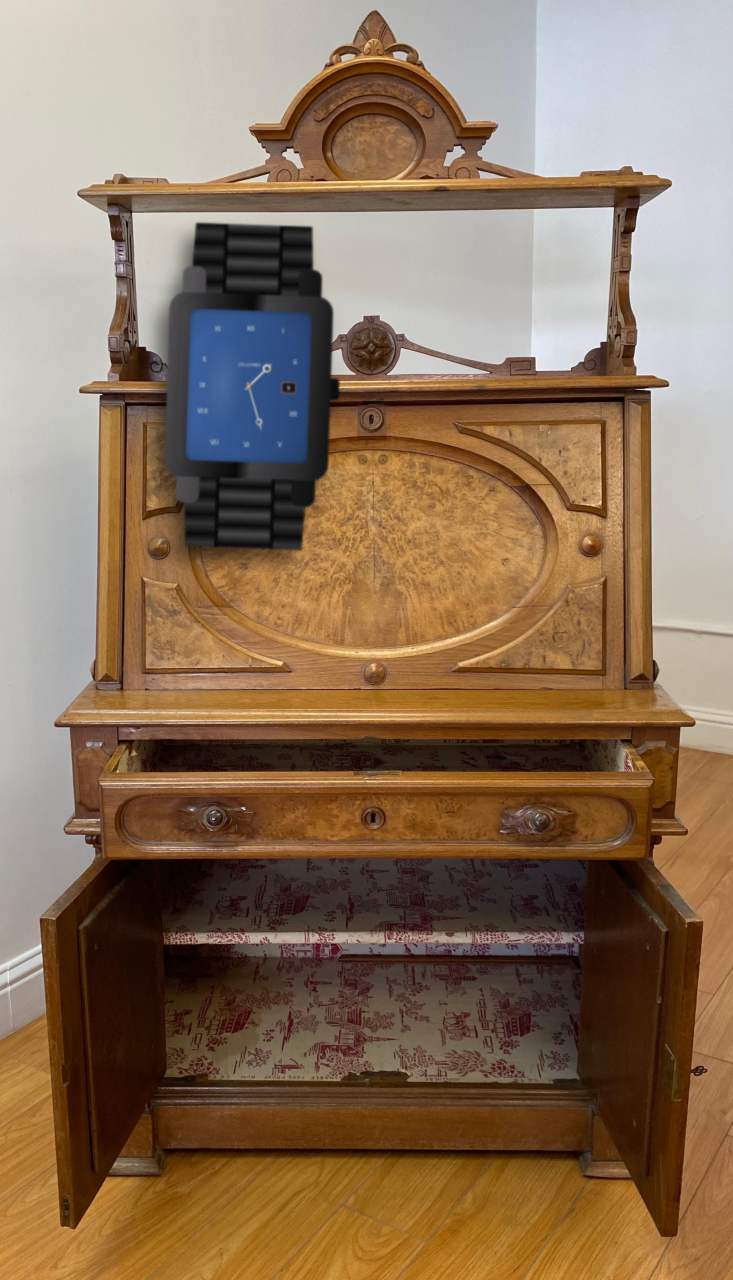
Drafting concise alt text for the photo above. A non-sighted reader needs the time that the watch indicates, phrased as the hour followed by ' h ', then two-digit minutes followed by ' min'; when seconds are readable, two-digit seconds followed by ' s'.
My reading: 1 h 27 min
